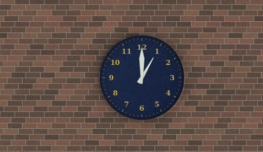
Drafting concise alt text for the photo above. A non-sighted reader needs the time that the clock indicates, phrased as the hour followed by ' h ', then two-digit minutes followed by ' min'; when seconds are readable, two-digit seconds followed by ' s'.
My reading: 1 h 00 min
